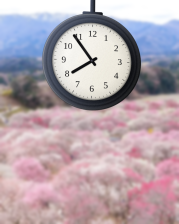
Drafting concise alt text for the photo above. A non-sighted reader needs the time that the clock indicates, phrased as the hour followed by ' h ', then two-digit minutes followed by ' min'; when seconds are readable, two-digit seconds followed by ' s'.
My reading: 7 h 54 min
